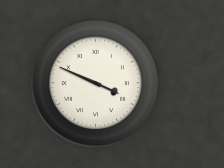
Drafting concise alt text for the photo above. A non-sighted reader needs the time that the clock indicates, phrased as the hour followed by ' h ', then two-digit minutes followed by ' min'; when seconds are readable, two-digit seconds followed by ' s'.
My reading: 3 h 49 min
